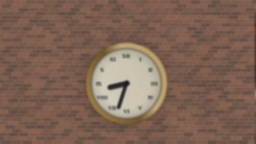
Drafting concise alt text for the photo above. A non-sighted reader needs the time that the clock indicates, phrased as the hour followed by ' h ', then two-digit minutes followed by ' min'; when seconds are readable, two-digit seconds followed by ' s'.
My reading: 8 h 33 min
